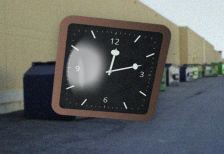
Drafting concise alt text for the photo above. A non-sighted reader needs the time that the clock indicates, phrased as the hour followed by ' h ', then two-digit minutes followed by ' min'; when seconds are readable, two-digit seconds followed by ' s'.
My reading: 12 h 12 min
